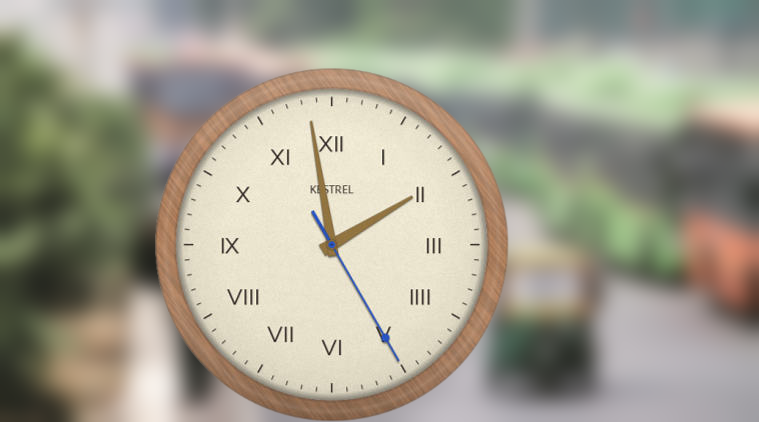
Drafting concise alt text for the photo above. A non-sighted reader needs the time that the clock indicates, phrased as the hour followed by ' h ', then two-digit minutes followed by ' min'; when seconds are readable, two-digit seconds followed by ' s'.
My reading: 1 h 58 min 25 s
